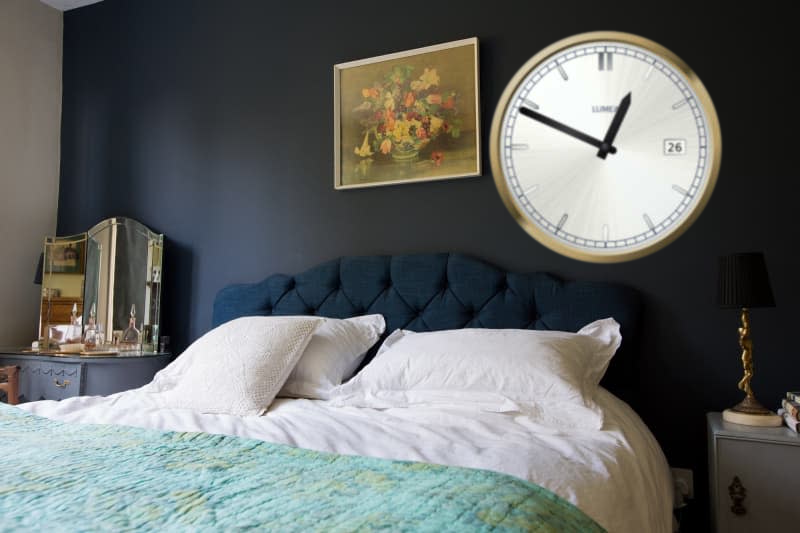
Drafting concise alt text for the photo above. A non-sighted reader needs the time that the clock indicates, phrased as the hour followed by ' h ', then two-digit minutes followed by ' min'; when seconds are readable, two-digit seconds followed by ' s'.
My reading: 12 h 49 min
